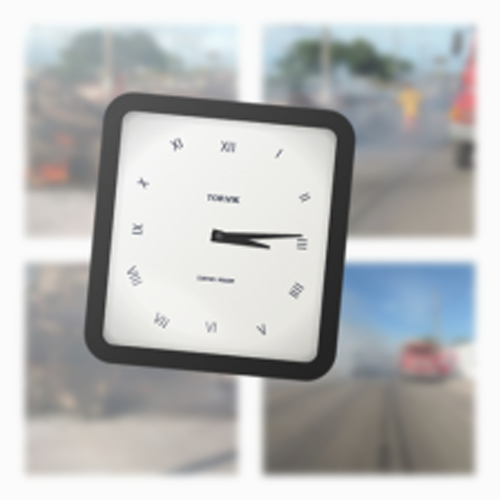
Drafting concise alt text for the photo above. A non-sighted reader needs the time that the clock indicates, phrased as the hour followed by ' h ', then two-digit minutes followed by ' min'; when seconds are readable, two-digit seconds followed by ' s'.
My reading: 3 h 14 min
